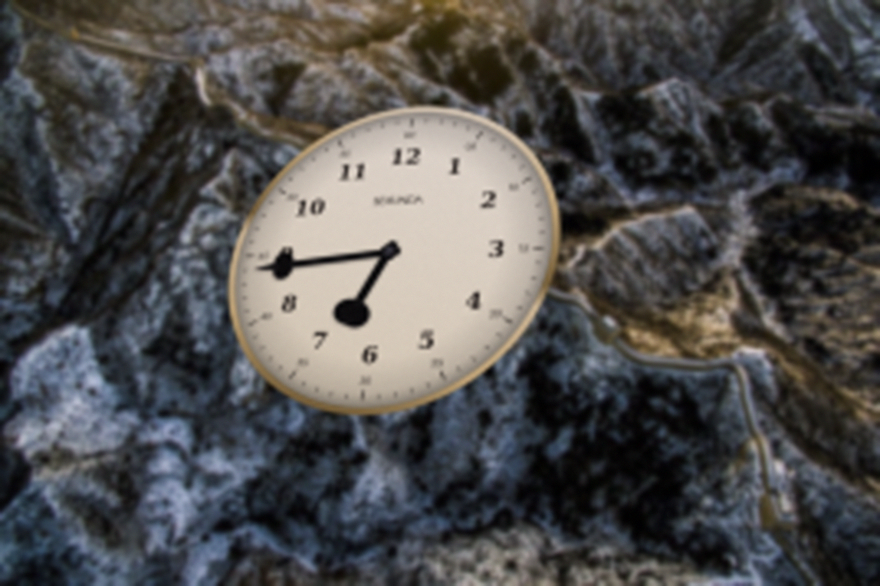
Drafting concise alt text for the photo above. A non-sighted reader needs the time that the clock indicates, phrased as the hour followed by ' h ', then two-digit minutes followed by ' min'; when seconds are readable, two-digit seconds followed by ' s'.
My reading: 6 h 44 min
